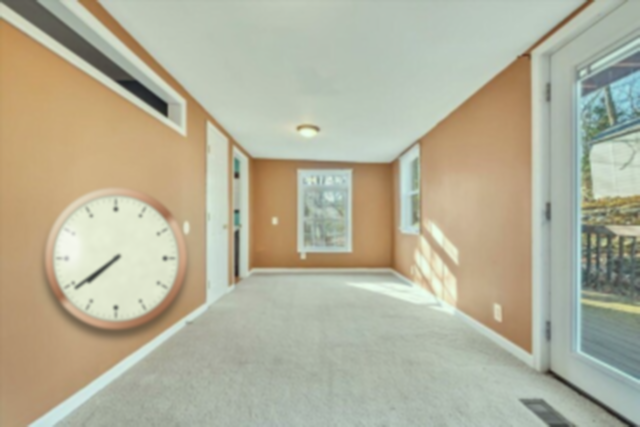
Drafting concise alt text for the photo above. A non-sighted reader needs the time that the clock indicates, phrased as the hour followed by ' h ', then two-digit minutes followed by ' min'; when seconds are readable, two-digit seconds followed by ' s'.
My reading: 7 h 39 min
